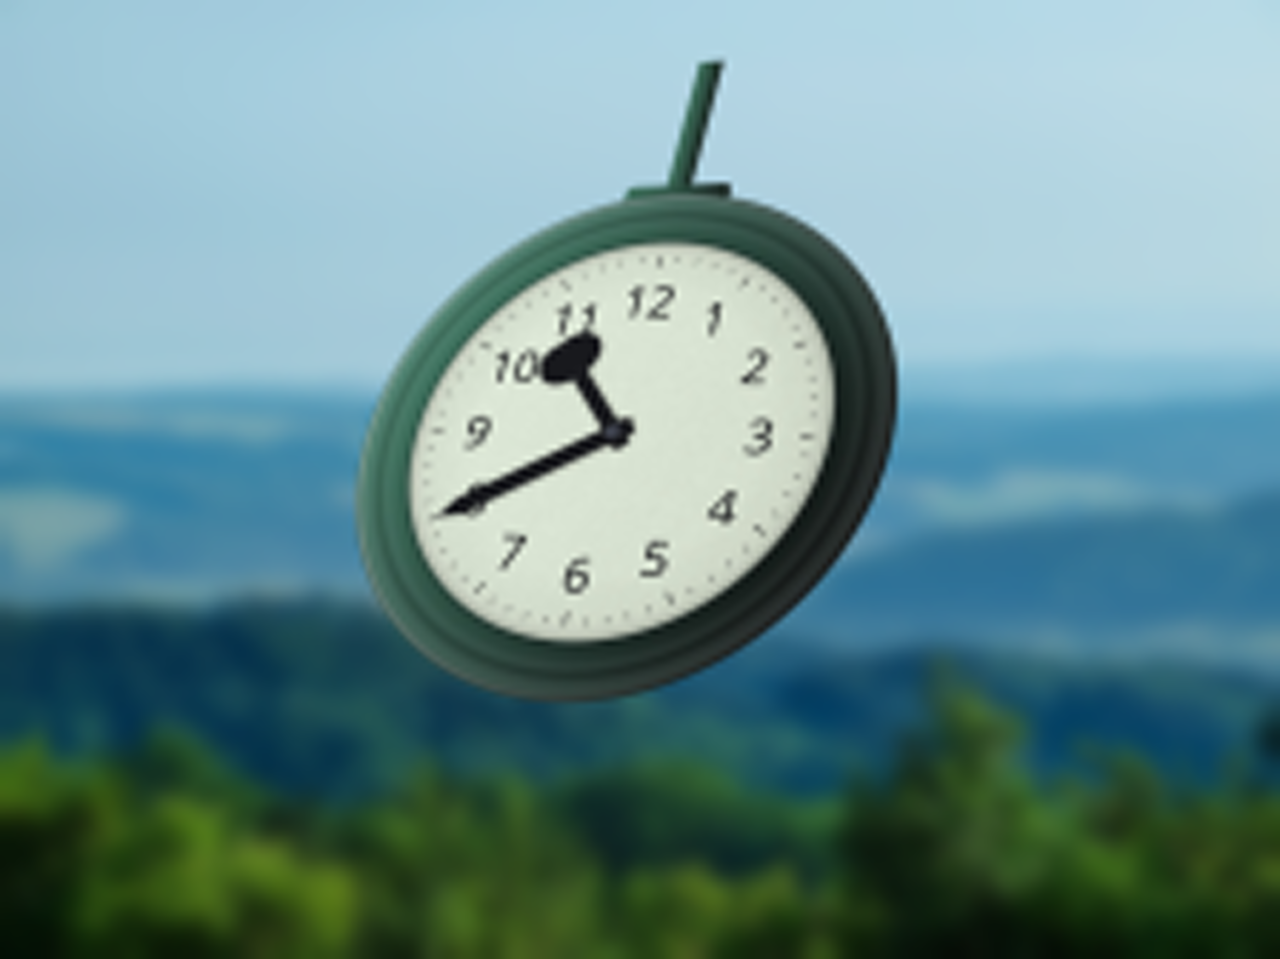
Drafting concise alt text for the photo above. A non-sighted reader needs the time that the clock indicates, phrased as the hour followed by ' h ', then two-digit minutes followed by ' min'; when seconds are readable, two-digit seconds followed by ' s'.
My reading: 10 h 40 min
